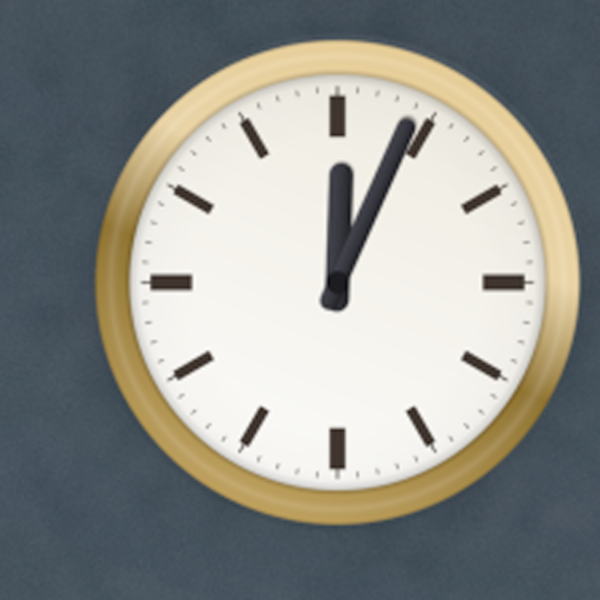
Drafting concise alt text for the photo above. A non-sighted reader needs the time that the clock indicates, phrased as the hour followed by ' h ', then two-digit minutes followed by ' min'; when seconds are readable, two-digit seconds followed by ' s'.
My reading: 12 h 04 min
